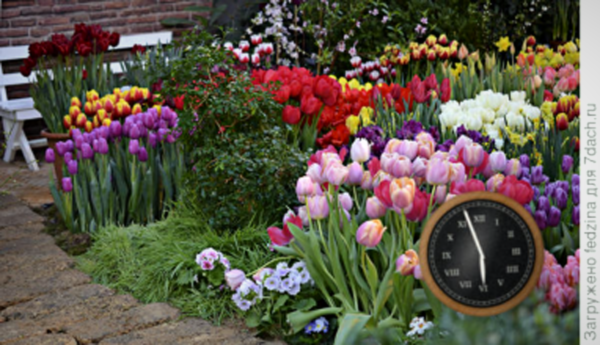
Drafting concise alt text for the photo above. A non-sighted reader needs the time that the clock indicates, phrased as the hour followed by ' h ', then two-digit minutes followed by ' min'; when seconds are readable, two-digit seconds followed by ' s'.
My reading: 5 h 57 min
